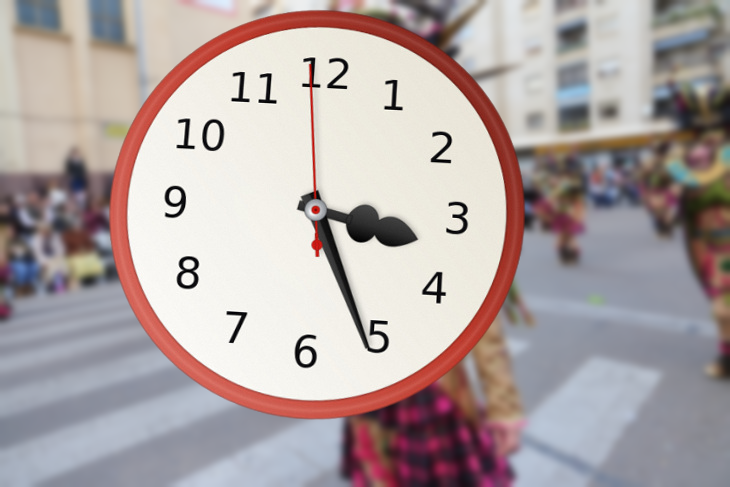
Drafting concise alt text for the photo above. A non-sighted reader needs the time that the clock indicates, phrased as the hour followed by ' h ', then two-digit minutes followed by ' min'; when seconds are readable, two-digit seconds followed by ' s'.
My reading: 3 h 25 min 59 s
